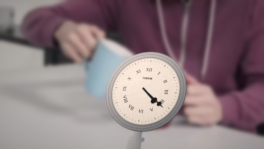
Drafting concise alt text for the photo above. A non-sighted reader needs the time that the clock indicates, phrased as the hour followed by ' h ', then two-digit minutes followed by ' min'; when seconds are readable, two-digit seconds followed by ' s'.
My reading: 4 h 21 min
